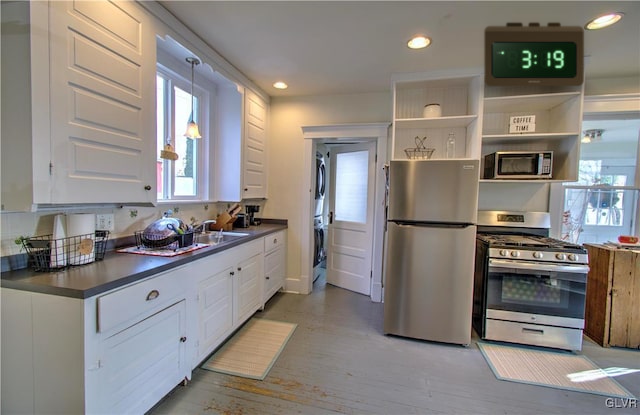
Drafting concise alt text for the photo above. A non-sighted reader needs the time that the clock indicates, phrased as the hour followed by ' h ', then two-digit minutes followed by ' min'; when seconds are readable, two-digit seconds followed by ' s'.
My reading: 3 h 19 min
